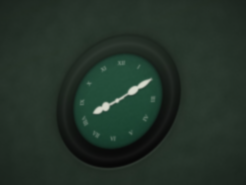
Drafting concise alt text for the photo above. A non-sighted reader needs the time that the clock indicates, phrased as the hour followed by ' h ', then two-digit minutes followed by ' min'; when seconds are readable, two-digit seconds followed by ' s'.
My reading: 8 h 10 min
